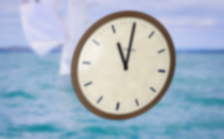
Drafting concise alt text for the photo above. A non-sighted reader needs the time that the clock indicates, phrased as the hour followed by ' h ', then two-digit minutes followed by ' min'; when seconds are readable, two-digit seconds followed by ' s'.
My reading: 11 h 00 min
